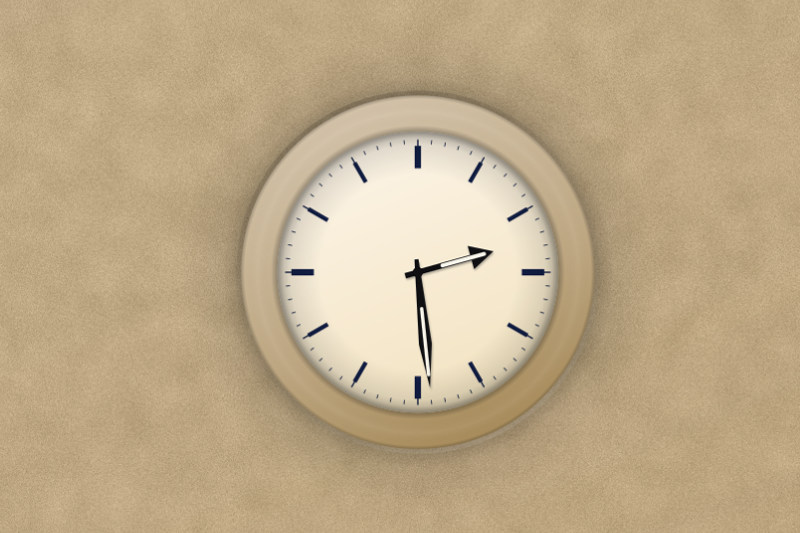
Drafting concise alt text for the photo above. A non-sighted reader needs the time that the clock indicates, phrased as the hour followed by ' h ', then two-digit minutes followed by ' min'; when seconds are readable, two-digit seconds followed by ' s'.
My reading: 2 h 29 min
